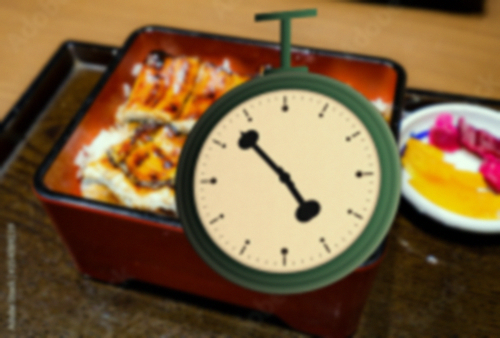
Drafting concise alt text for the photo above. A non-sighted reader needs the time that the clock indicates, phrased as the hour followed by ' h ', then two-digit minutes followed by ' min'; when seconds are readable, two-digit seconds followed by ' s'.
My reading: 4 h 53 min
